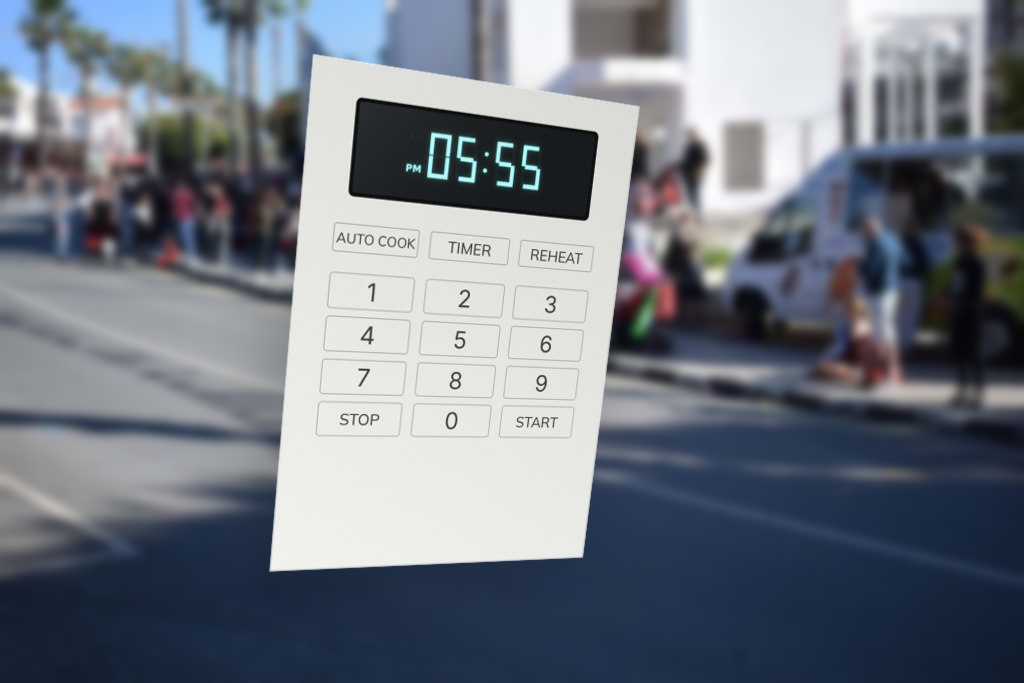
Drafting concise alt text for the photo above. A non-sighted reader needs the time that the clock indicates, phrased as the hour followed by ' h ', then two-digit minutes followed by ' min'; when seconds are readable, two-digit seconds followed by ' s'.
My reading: 5 h 55 min
